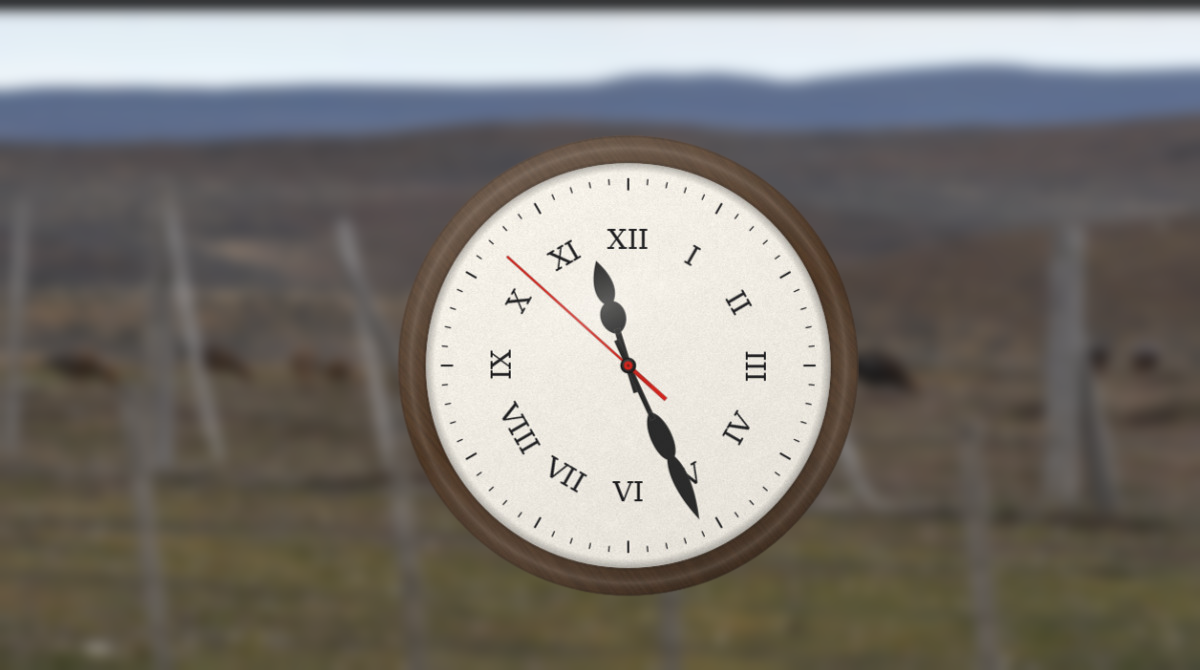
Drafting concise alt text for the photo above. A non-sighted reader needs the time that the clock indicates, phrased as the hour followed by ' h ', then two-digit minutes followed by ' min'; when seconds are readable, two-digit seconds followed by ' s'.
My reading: 11 h 25 min 52 s
